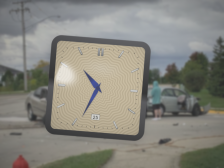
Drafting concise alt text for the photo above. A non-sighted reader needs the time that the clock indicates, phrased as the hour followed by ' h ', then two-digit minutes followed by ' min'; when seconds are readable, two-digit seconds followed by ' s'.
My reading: 10 h 34 min
